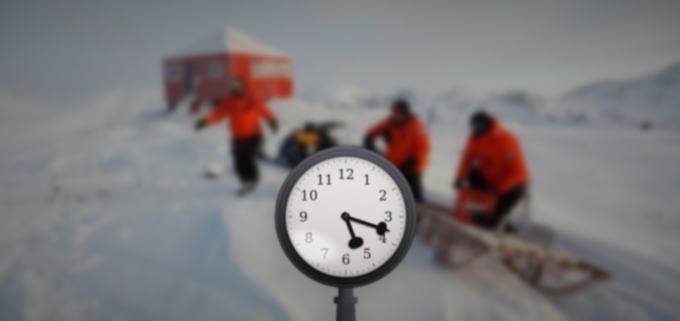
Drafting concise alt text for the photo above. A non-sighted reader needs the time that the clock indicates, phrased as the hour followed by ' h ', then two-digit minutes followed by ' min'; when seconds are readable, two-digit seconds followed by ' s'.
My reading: 5 h 18 min
